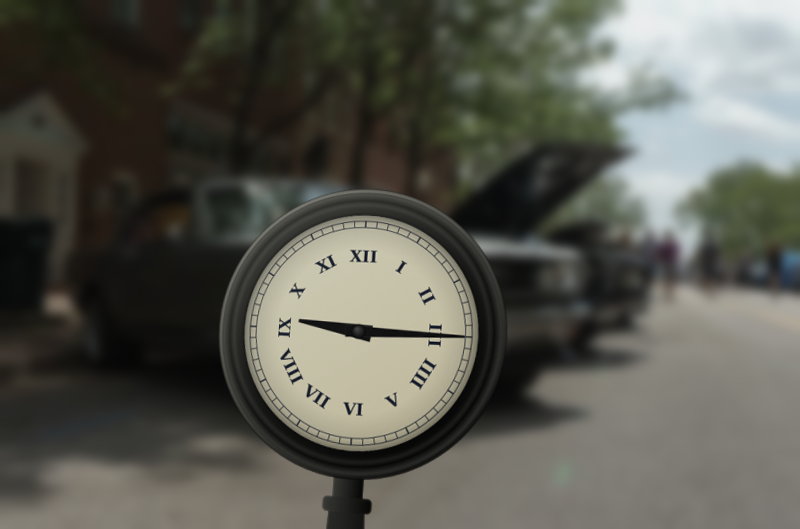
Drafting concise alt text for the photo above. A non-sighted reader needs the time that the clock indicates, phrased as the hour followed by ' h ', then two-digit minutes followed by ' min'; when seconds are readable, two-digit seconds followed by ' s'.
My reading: 9 h 15 min
